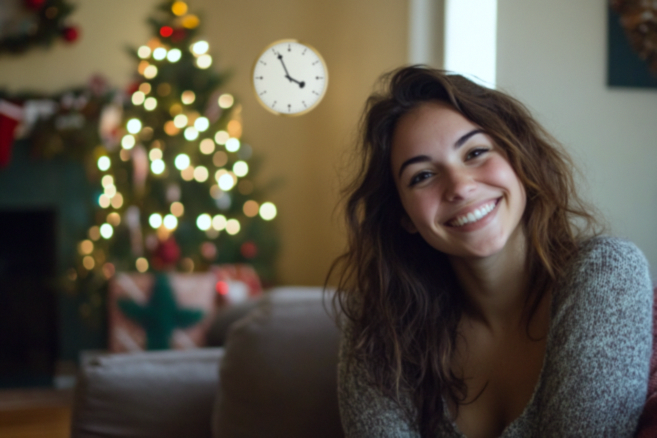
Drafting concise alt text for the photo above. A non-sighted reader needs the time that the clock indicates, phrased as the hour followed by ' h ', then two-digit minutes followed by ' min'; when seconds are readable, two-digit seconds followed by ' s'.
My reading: 3 h 56 min
